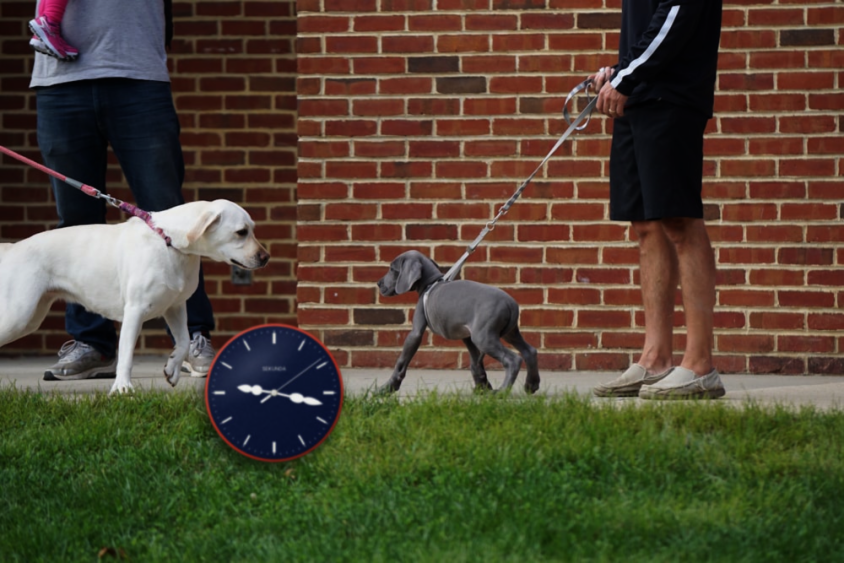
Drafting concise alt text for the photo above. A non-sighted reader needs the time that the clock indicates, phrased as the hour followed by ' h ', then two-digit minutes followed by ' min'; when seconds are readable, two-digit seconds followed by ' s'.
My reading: 9 h 17 min 09 s
